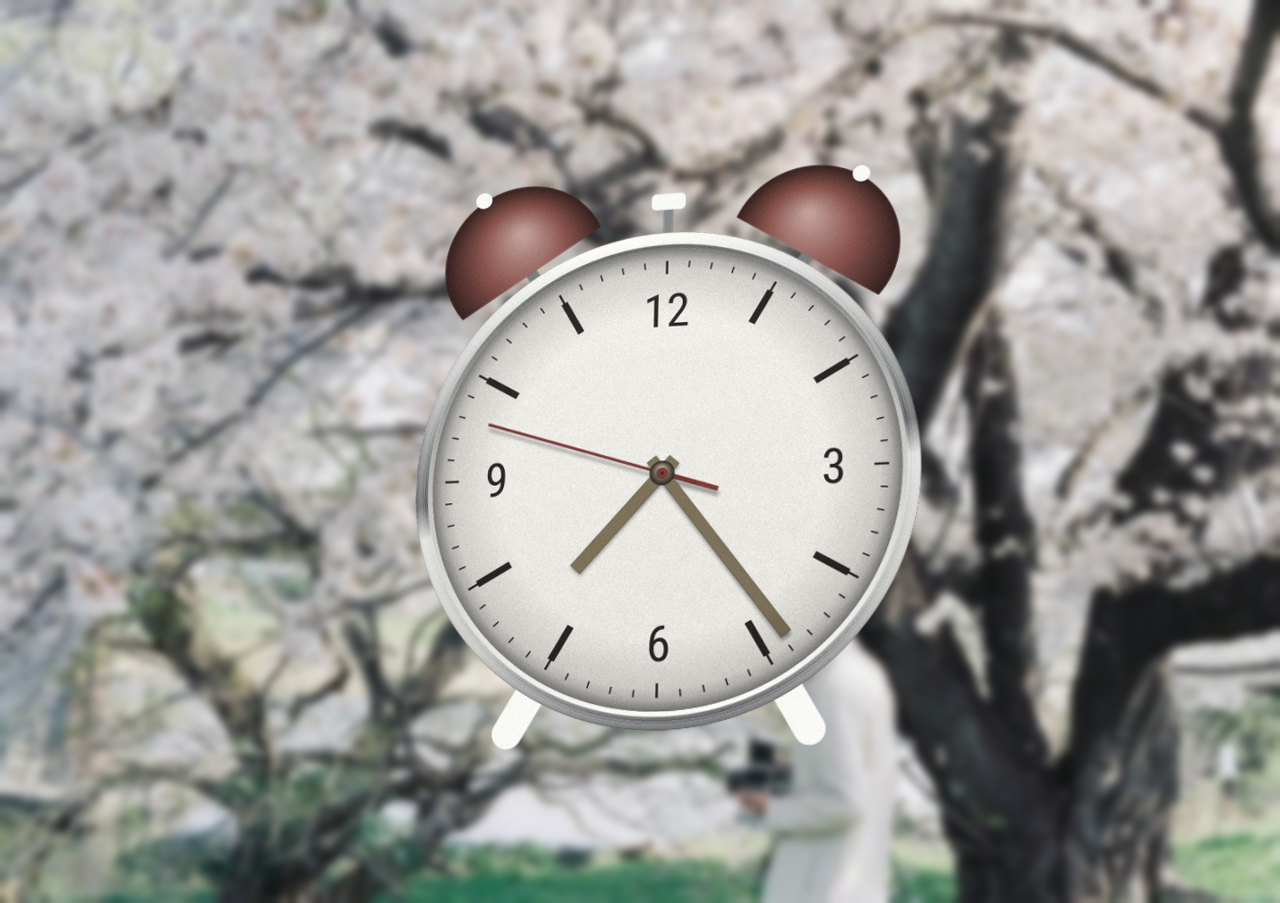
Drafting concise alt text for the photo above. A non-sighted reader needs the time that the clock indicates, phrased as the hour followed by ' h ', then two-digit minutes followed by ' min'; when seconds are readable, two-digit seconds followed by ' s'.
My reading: 7 h 23 min 48 s
